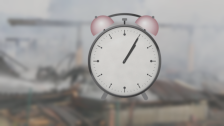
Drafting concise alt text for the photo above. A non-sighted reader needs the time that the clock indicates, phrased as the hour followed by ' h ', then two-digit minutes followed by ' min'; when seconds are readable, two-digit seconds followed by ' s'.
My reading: 1 h 05 min
